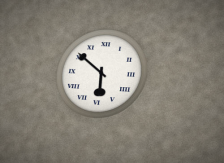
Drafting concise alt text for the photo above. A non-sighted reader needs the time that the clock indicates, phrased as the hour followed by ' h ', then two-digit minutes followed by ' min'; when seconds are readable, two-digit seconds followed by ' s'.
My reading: 5 h 51 min
